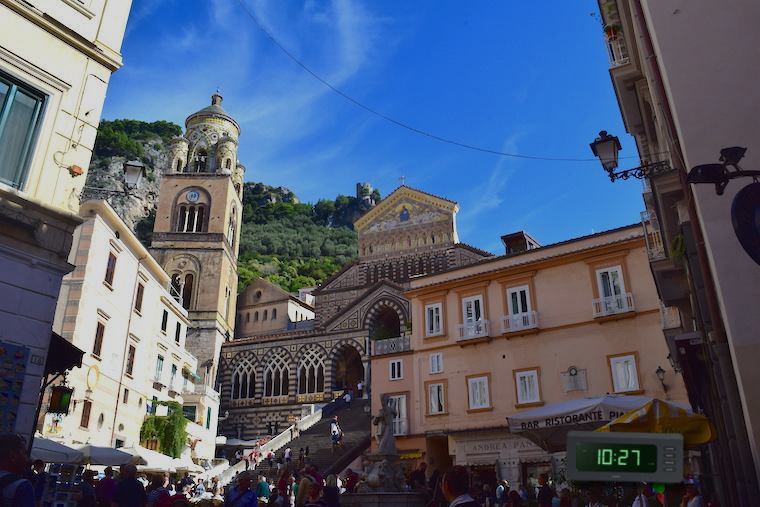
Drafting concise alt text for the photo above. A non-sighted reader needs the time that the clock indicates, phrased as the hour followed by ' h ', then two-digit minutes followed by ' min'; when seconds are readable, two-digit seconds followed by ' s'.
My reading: 10 h 27 min
